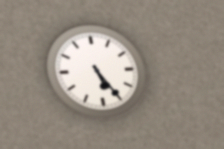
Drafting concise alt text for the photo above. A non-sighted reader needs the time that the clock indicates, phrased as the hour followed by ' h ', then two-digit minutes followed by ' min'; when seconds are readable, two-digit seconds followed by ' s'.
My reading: 5 h 25 min
